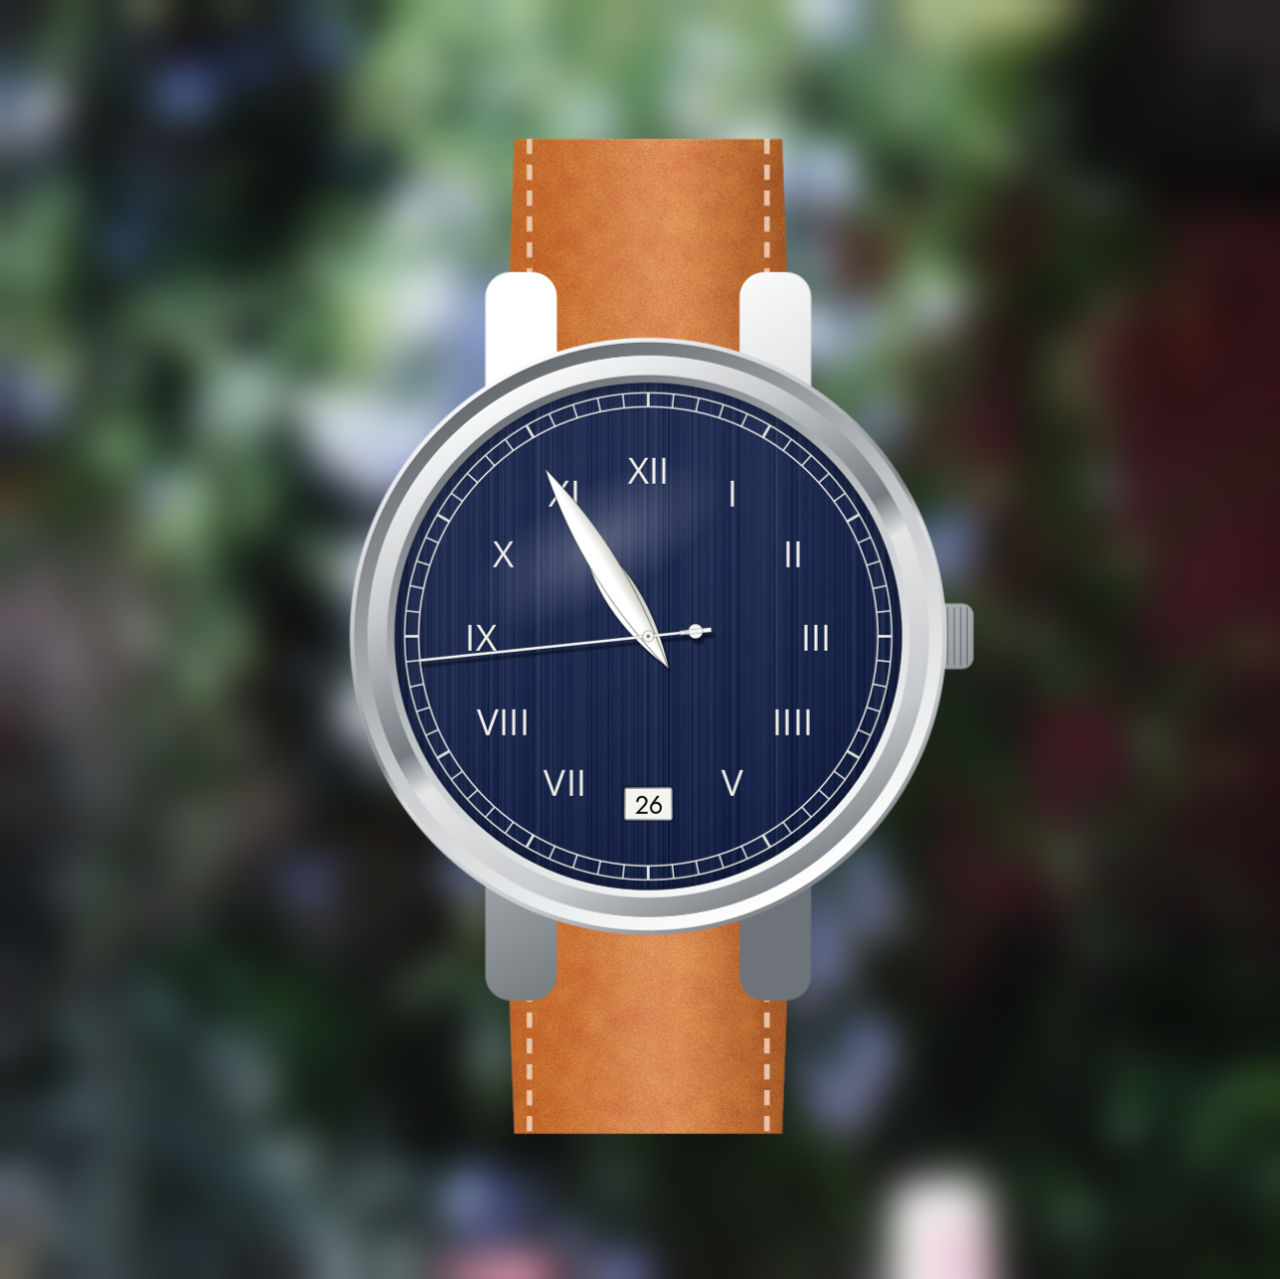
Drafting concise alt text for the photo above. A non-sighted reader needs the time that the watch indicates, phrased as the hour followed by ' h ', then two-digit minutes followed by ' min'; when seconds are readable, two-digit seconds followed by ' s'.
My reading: 10 h 54 min 44 s
